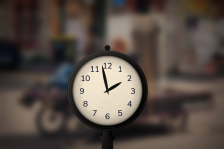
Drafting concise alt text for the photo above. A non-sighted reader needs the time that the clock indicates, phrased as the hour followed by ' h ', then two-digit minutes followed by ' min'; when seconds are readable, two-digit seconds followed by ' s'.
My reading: 1 h 58 min
